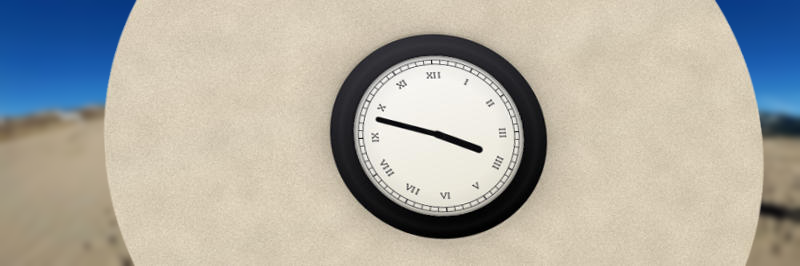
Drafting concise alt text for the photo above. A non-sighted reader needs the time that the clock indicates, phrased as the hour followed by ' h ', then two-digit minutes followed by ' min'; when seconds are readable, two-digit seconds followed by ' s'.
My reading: 3 h 48 min
